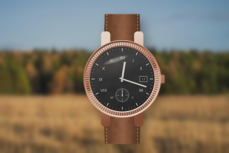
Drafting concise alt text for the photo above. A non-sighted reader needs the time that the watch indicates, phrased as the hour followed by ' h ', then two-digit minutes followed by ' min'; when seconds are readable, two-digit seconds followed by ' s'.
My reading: 12 h 18 min
